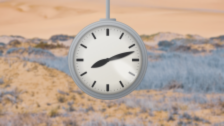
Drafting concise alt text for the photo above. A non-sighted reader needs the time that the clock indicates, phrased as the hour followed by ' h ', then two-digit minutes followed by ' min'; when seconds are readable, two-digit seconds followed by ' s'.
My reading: 8 h 12 min
